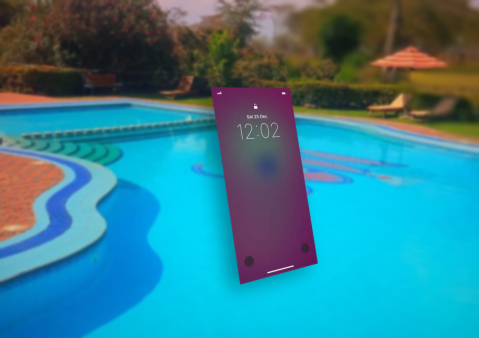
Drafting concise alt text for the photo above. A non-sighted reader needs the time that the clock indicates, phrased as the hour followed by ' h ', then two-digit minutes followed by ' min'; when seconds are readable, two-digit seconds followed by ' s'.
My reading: 12 h 02 min
